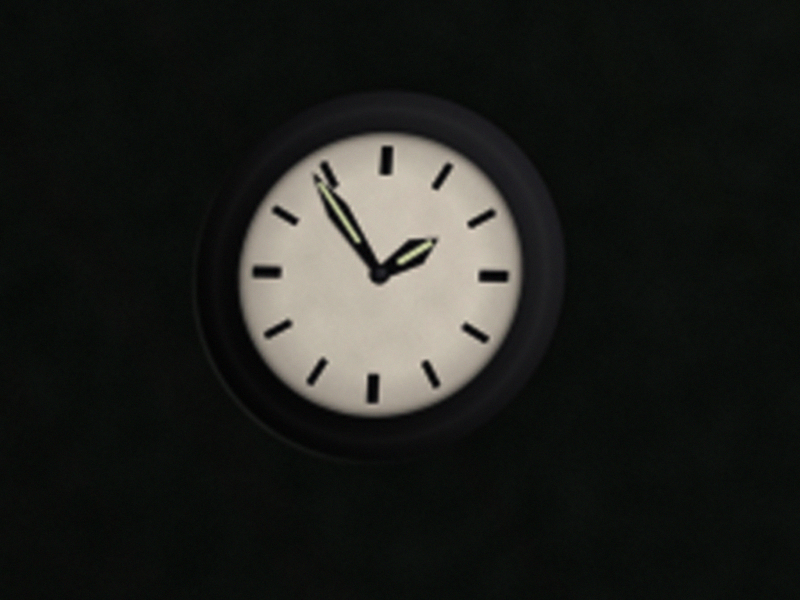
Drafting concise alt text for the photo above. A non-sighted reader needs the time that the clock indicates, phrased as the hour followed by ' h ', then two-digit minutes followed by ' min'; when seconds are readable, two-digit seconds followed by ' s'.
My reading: 1 h 54 min
